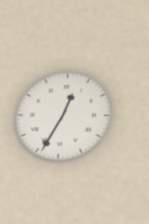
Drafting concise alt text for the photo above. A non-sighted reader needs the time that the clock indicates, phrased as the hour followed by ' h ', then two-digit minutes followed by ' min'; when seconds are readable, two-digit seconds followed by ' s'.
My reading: 12 h 34 min
